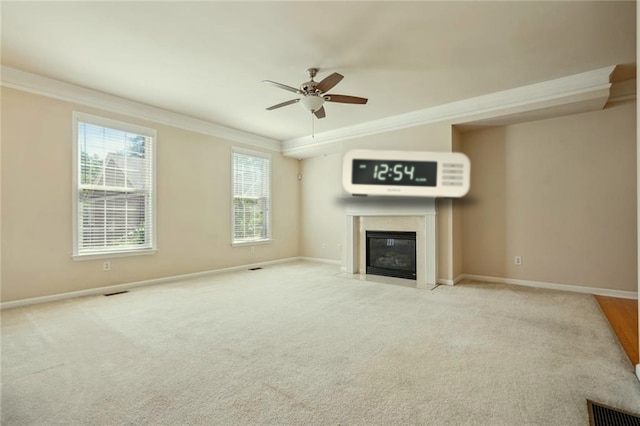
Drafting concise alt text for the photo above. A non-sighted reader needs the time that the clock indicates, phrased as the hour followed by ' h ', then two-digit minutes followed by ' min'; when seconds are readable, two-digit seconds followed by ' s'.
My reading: 12 h 54 min
